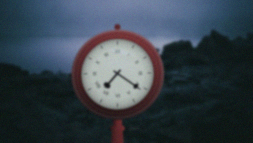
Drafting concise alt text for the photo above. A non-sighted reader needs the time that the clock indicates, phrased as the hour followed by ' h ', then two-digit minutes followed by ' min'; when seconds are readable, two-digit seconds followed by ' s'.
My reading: 7 h 21 min
